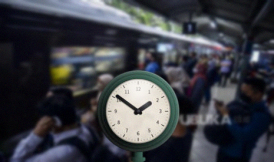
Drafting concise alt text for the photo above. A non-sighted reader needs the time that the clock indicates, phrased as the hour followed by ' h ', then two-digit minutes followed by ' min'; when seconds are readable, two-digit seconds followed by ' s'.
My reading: 1 h 51 min
